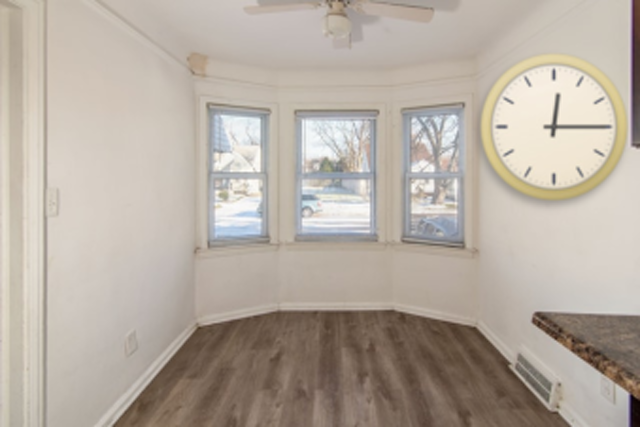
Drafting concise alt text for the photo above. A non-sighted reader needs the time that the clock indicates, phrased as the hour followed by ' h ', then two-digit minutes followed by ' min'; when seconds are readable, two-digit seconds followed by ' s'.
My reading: 12 h 15 min
